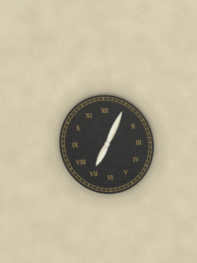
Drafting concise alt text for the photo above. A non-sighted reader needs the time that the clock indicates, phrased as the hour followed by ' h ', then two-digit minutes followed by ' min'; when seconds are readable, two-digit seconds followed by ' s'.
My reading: 7 h 05 min
